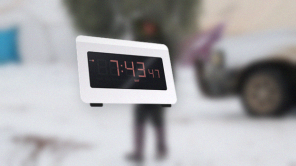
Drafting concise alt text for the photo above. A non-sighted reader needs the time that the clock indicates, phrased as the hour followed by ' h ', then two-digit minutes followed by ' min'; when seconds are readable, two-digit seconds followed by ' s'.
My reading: 7 h 43 min 47 s
